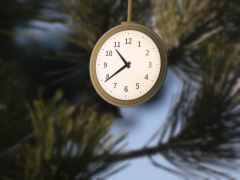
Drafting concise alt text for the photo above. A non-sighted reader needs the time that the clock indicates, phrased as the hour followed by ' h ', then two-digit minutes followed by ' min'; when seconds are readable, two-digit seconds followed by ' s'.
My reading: 10 h 39 min
